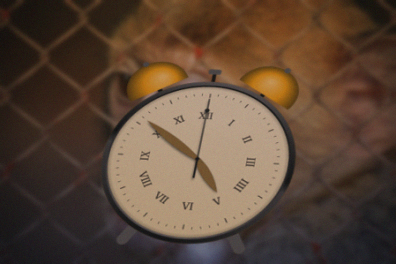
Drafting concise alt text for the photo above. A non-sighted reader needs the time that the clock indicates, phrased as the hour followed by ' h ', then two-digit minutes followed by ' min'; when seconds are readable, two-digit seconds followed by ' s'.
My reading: 4 h 51 min 00 s
